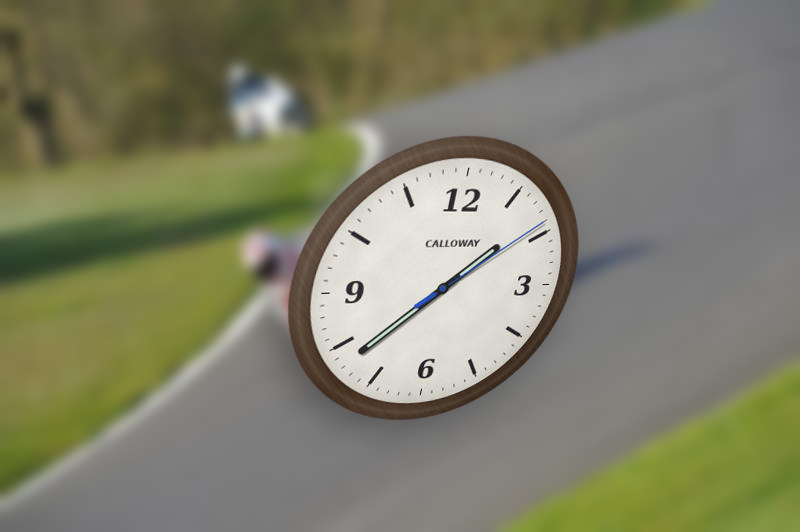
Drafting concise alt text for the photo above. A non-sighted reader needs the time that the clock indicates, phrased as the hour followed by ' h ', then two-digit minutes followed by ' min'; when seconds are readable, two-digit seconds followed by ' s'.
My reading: 1 h 38 min 09 s
